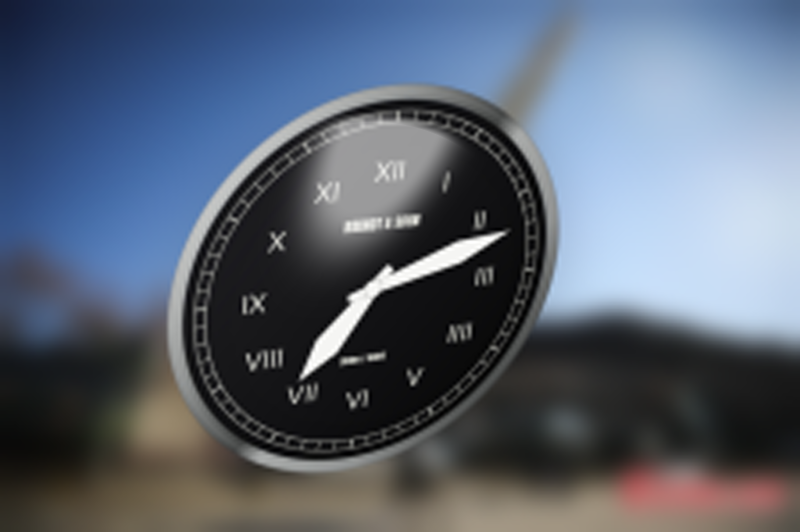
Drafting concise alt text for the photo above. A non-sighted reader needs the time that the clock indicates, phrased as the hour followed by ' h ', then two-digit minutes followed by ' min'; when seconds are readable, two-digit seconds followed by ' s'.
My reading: 7 h 12 min
